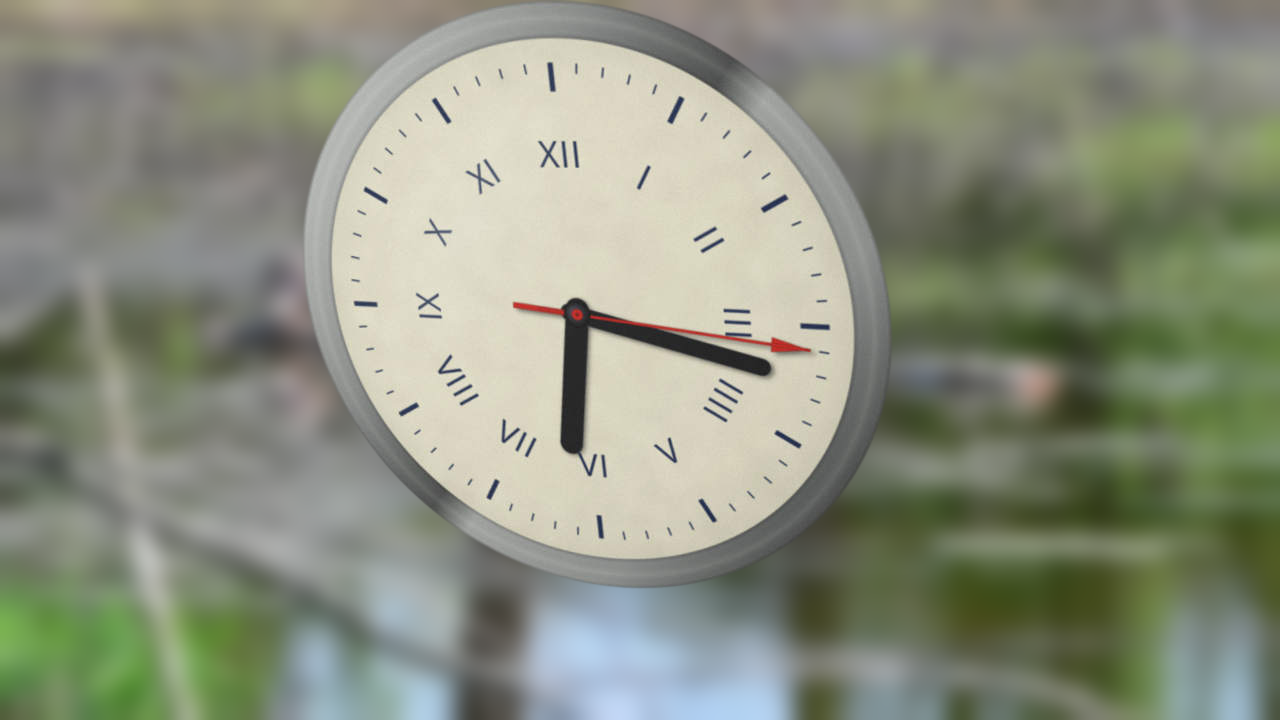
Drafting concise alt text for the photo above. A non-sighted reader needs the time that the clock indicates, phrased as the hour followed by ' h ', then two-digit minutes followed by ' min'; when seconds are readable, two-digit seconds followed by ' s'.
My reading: 6 h 17 min 16 s
